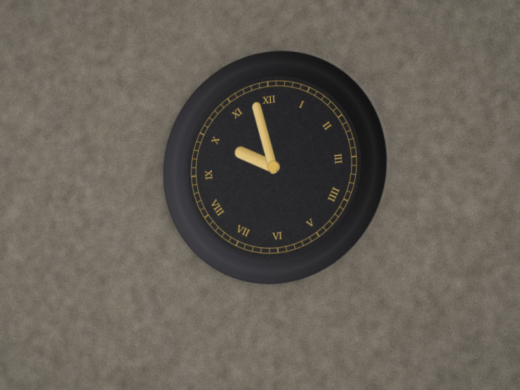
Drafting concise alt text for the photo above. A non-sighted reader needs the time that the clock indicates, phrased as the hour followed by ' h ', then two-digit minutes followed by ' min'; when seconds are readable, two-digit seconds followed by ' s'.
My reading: 9 h 58 min
